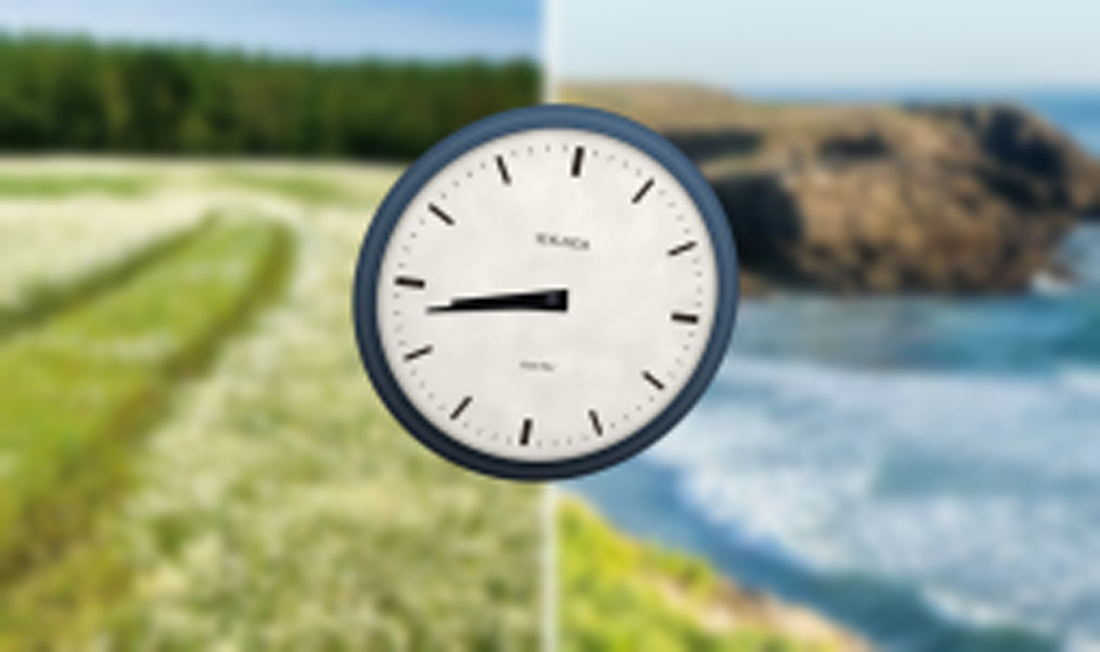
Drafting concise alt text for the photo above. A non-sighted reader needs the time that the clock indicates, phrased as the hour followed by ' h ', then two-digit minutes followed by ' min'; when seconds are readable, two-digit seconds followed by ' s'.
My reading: 8 h 43 min
